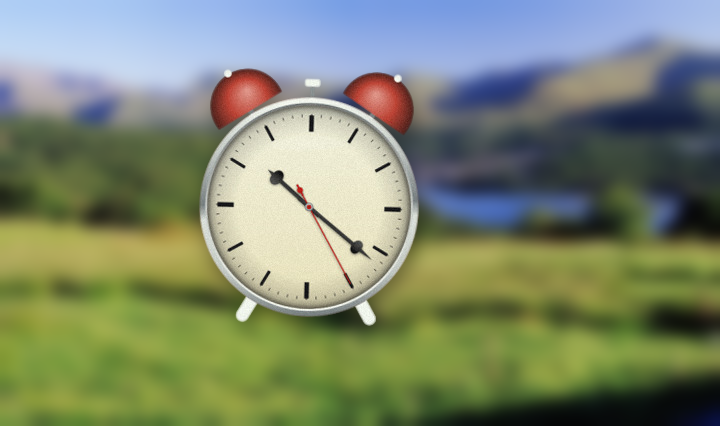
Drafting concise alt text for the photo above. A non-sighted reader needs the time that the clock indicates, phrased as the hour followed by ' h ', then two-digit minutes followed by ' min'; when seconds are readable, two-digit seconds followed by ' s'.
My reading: 10 h 21 min 25 s
